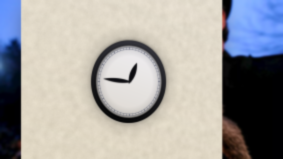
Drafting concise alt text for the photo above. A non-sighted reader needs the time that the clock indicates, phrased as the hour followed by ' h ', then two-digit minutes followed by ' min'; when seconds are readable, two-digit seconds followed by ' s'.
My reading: 12 h 46 min
